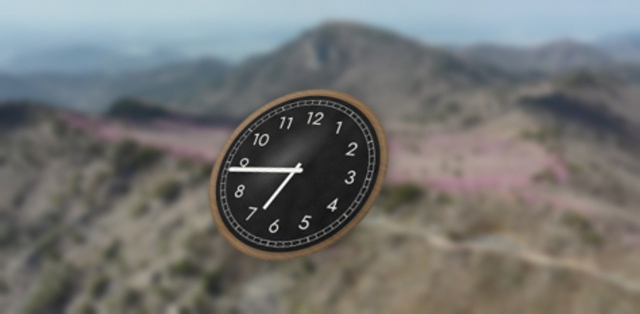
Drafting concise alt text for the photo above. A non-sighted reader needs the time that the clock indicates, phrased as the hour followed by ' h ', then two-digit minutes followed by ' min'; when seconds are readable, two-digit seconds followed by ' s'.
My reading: 6 h 44 min
